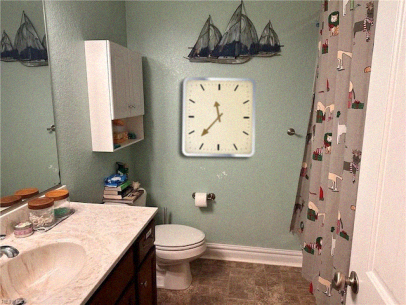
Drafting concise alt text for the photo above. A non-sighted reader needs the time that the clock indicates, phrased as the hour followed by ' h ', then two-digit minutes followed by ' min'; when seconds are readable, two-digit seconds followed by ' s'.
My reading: 11 h 37 min
